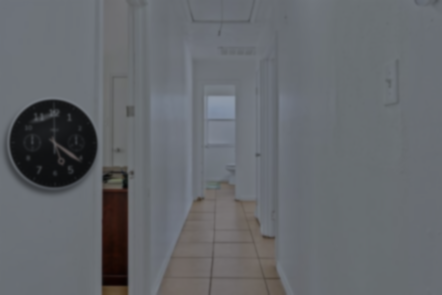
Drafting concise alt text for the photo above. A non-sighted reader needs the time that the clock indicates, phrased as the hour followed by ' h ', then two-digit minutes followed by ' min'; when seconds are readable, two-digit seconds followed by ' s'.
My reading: 5 h 21 min
